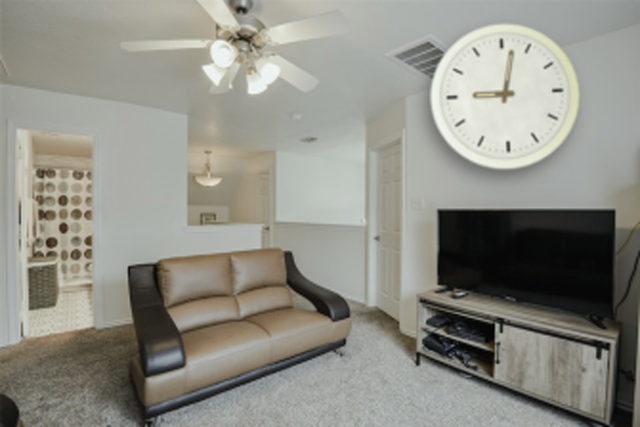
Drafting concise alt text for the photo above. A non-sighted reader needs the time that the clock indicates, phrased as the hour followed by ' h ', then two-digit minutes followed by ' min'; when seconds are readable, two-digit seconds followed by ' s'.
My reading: 9 h 02 min
